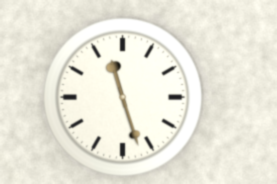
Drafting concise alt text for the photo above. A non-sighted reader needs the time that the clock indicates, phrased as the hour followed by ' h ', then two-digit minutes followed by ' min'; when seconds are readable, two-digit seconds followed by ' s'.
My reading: 11 h 27 min
